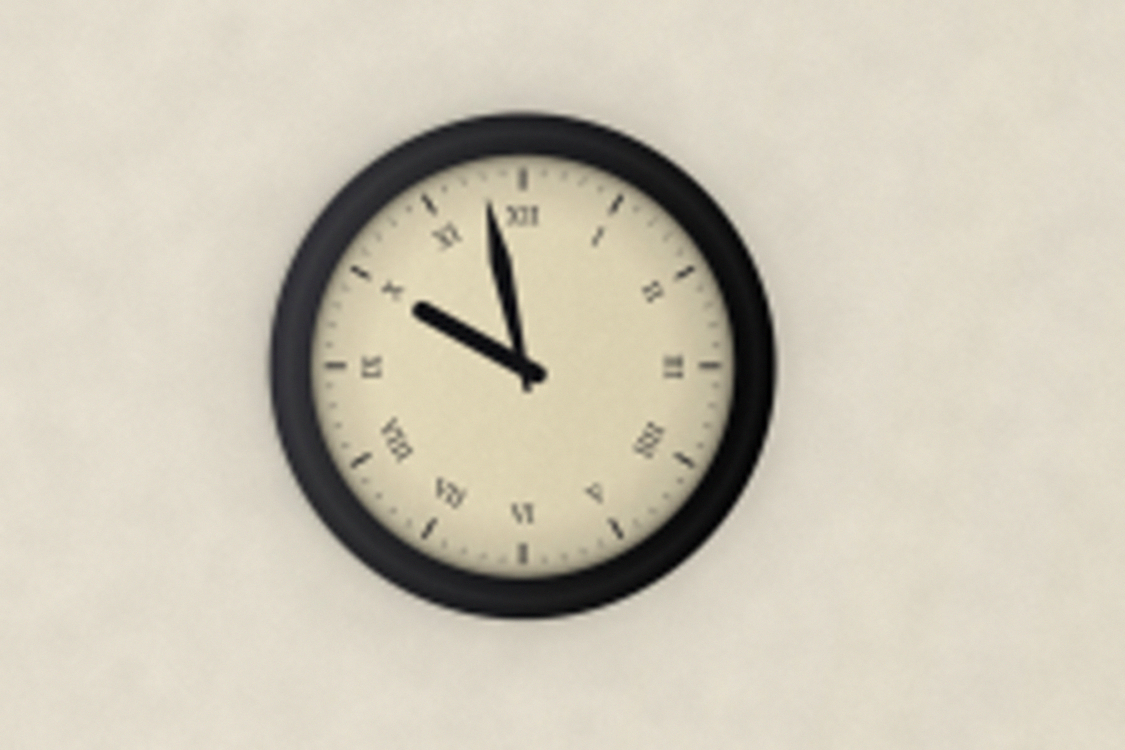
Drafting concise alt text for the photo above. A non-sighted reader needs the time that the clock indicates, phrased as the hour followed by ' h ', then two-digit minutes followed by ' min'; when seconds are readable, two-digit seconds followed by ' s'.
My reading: 9 h 58 min
